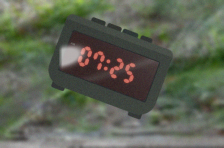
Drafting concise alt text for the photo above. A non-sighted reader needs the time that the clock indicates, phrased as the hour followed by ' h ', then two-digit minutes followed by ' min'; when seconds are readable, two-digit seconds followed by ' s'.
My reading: 7 h 25 min
